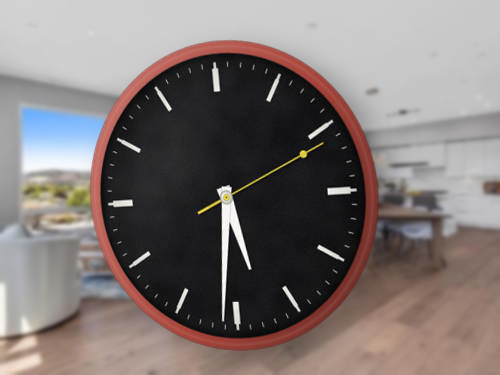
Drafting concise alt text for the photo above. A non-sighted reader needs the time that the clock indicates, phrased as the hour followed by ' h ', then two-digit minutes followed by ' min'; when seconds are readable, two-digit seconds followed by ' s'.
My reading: 5 h 31 min 11 s
